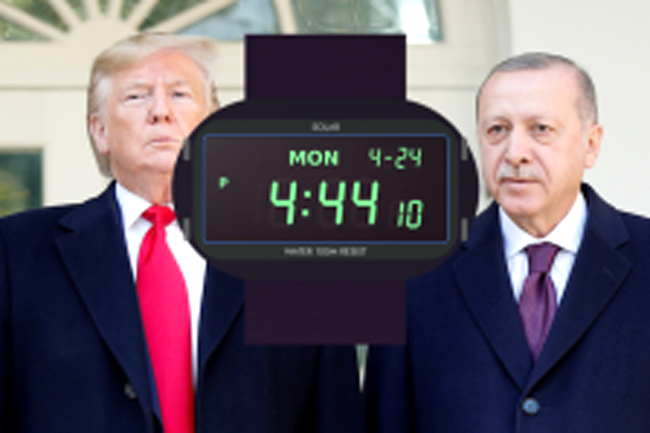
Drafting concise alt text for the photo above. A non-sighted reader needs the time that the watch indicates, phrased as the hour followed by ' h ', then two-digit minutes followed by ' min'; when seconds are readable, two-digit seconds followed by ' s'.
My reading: 4 h 44 min 10 s
